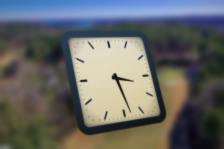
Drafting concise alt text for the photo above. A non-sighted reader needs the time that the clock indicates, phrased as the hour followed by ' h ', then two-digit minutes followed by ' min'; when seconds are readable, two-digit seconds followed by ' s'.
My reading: 3 h 28 min
